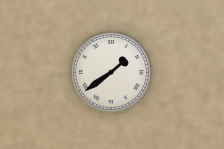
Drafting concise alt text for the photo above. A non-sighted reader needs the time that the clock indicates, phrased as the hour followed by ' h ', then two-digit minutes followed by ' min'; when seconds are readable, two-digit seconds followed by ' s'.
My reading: 1 h 39 min
